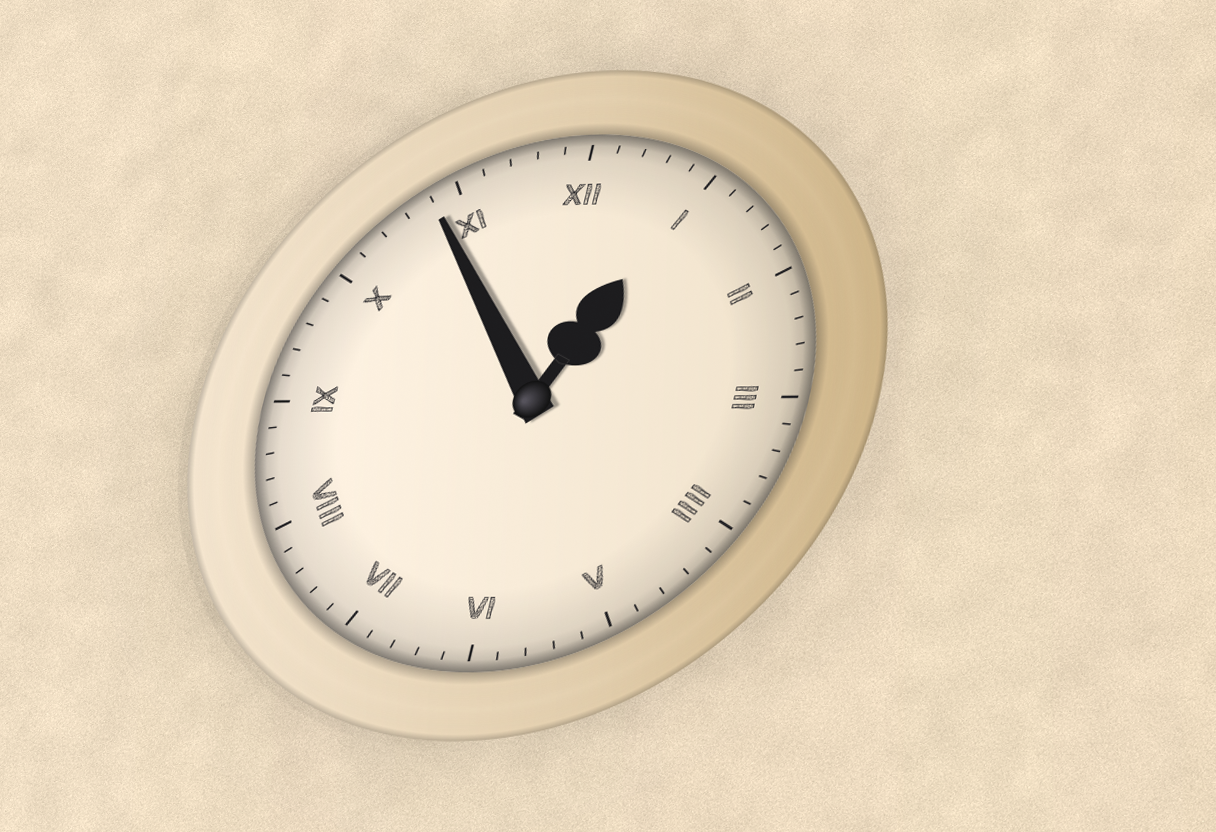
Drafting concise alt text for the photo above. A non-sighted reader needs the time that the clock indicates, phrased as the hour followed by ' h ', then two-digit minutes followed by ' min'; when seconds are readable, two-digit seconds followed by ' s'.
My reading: 12 h 54 min
